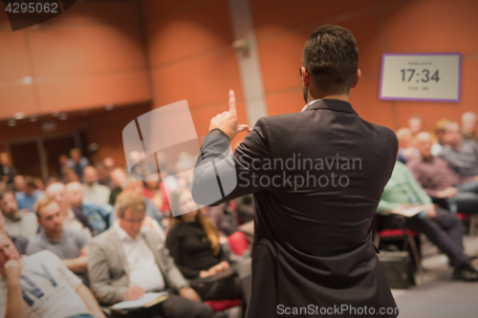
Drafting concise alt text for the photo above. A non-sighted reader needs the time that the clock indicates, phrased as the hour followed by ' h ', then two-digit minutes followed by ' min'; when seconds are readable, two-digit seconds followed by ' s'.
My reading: 17 h 34 min
